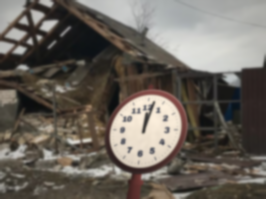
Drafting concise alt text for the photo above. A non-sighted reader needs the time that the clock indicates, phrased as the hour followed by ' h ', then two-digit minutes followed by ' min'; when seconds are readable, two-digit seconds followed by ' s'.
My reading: 12 h 02 min
